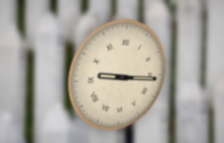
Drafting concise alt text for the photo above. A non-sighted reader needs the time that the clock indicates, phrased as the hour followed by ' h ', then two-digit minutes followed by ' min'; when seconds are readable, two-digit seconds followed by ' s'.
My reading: 9 h 16 min
